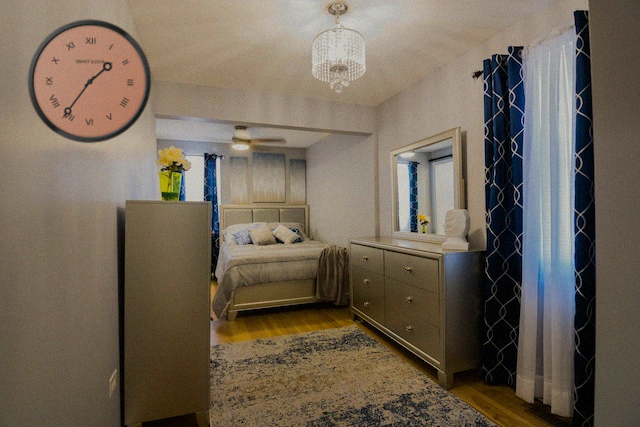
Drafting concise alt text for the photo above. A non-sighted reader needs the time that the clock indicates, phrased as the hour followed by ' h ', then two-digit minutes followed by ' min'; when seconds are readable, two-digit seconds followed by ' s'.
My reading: 1 h 36 min
